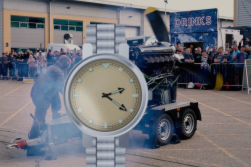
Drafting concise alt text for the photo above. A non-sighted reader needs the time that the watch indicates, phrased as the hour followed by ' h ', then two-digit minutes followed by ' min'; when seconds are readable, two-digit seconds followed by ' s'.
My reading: 2 h 21 min
